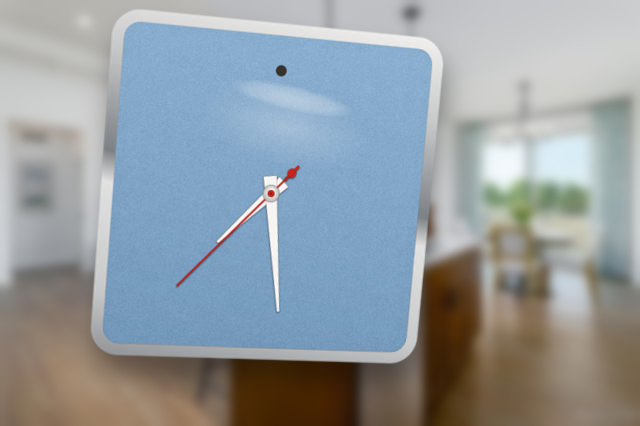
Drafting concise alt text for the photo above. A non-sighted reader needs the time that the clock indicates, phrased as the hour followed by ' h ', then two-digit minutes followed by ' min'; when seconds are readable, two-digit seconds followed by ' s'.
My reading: 7 h 28 min 37 s
